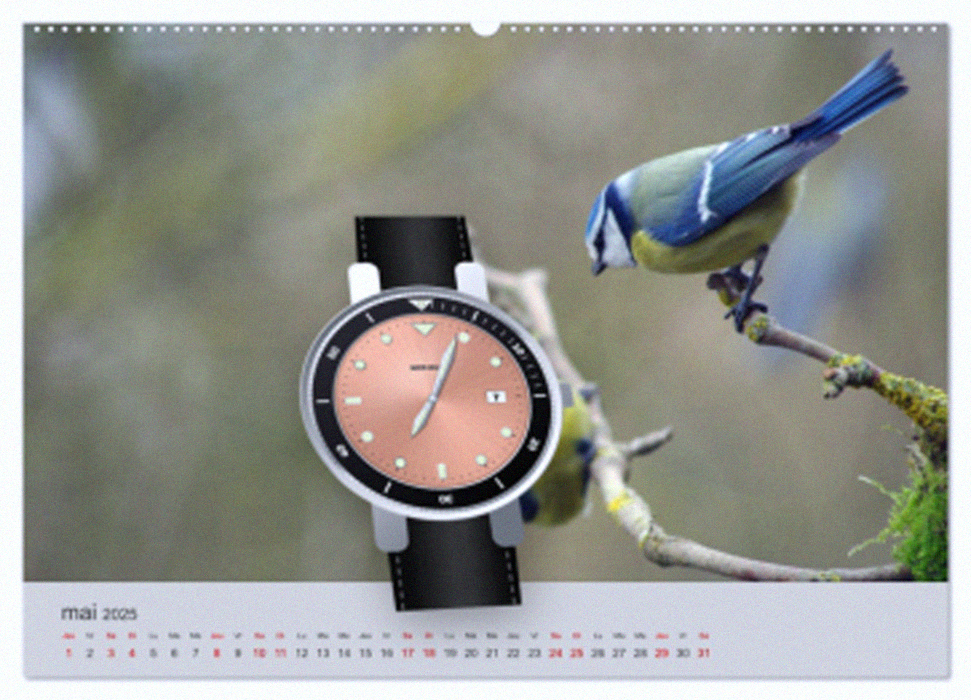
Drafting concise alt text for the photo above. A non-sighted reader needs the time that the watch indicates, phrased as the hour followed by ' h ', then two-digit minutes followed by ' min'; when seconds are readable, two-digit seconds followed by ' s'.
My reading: 7 h 04 min
